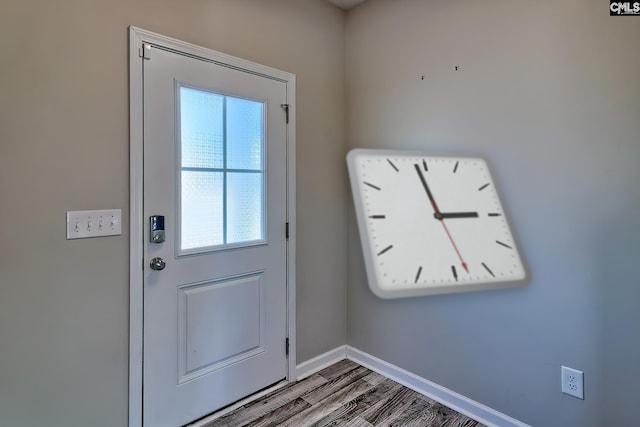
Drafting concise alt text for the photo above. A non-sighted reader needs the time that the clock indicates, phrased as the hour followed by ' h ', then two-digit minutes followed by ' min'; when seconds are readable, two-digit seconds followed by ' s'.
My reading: 2 h 58 min 28 s
